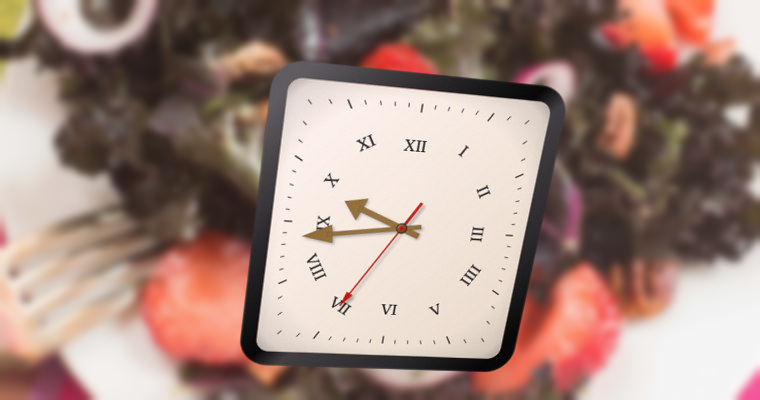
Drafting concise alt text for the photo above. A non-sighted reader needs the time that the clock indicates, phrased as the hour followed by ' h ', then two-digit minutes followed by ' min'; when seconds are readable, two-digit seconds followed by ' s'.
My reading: 9 h 43 min 35 s
